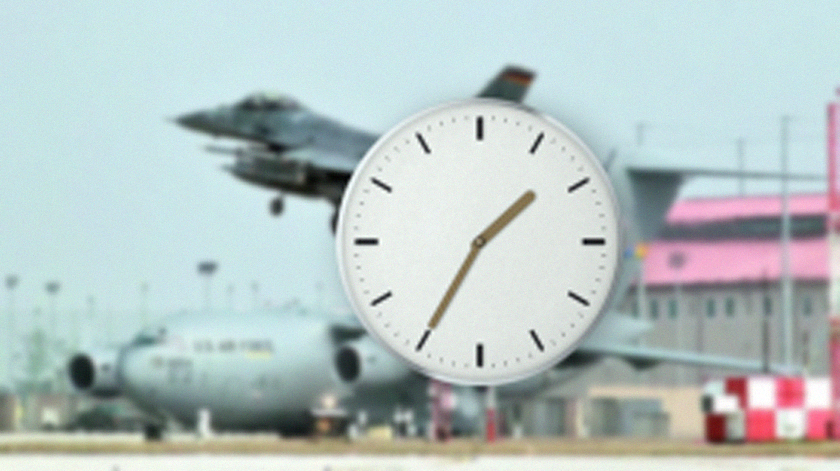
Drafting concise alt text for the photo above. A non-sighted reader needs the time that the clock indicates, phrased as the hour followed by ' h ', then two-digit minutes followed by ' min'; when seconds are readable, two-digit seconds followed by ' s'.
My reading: 1 h 35 min
